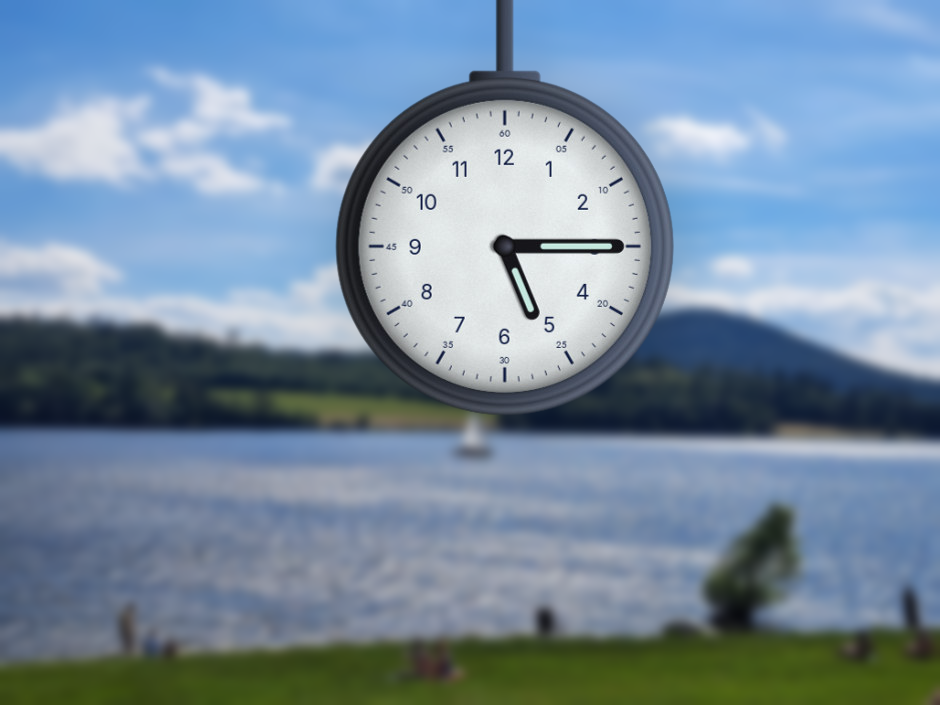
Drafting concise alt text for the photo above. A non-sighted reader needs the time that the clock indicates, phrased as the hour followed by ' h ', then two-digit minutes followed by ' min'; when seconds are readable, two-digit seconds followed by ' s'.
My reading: 5 h 15 min
